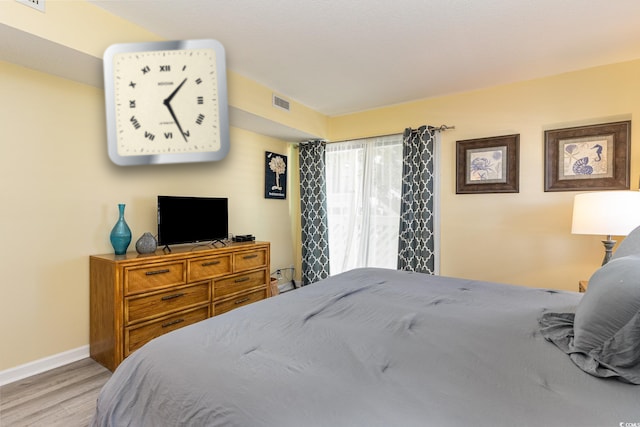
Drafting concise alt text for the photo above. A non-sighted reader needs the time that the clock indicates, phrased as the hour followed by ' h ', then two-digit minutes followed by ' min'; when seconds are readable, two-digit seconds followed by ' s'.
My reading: 1 h 26 min
